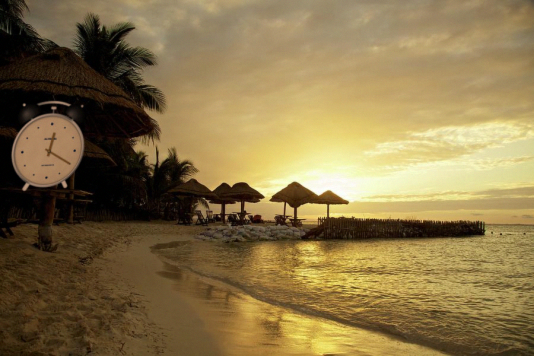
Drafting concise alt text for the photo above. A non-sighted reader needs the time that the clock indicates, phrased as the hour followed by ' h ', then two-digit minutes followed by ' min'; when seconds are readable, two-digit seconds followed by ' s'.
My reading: 12 h 20 min
